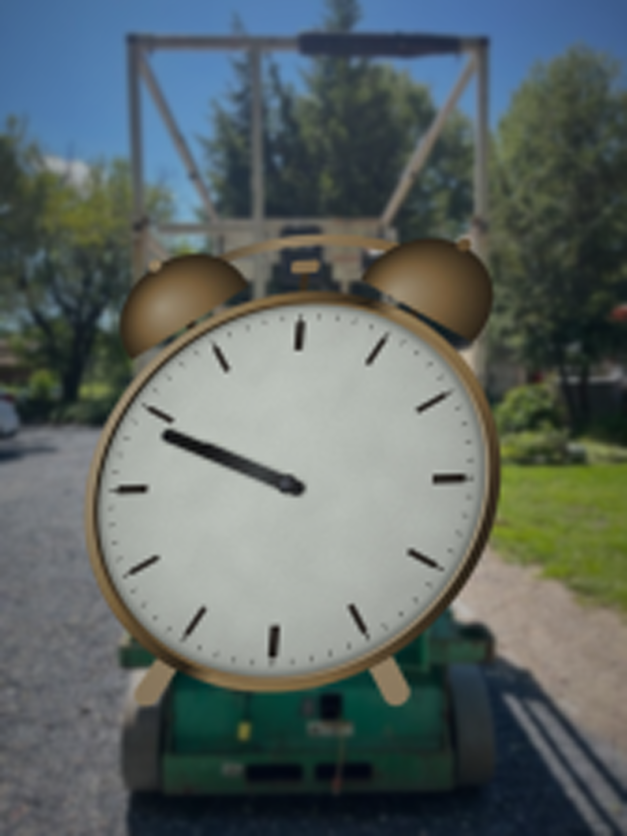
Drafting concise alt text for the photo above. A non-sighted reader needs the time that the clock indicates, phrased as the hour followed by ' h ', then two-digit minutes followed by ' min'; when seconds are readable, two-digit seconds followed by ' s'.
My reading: 9 h 49 min
